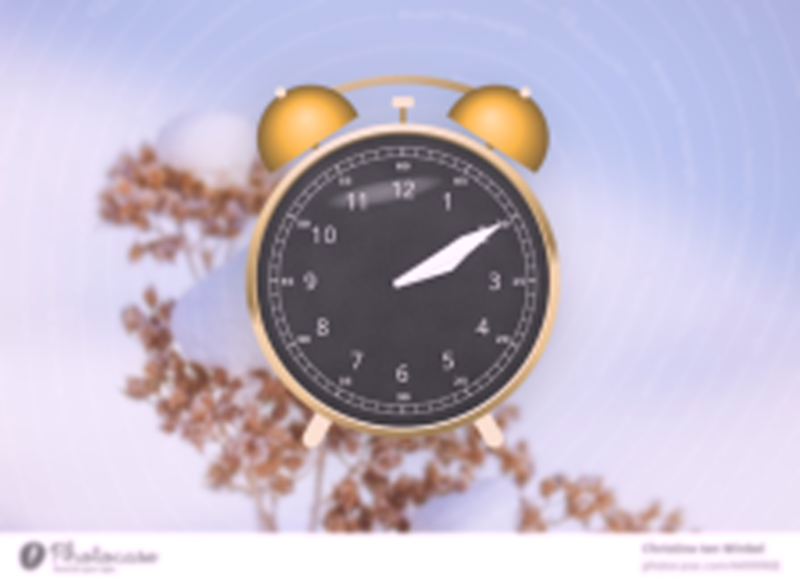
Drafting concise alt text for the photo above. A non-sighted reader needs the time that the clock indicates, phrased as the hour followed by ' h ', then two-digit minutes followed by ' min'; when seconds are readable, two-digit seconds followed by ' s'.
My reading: 2 h 10 min
